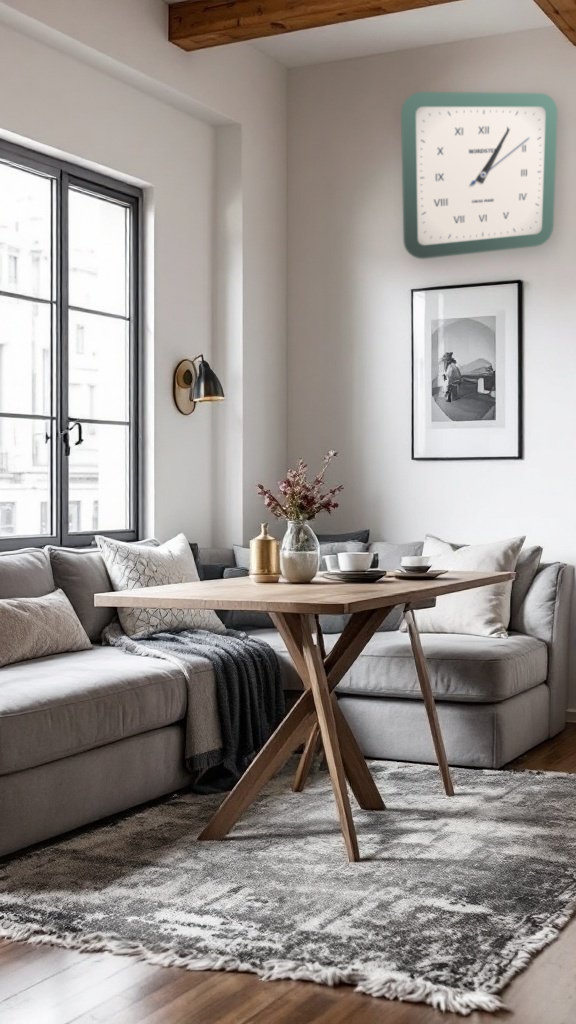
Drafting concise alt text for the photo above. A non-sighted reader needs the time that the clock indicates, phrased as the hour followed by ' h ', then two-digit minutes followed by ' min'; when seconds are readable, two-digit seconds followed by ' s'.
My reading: 1 h 05 min 09 s
